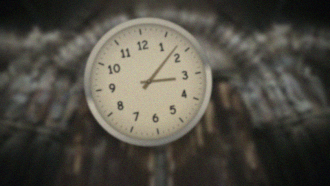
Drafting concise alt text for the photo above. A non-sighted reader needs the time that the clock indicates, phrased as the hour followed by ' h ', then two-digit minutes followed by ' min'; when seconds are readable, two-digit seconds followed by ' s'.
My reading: 3 h 08 min
